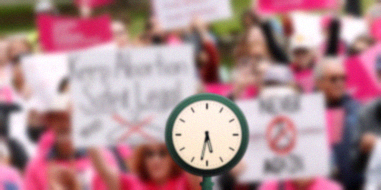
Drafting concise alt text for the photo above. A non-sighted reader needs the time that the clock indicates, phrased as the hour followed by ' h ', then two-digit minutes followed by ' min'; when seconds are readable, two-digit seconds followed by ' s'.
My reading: 5 h 32 min
